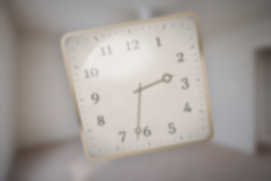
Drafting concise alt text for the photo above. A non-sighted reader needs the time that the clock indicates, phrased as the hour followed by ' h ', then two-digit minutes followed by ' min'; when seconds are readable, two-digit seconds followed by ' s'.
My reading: 2 h 32 min
